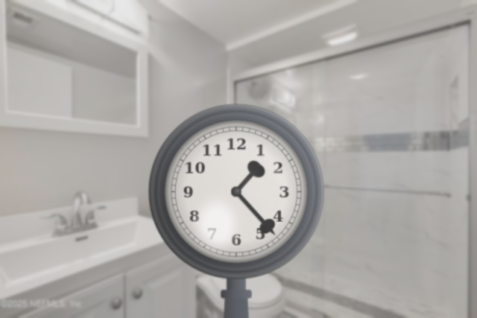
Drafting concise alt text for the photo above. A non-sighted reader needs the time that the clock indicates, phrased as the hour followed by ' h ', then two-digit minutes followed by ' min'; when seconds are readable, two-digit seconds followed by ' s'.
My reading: 1 h 23 min
